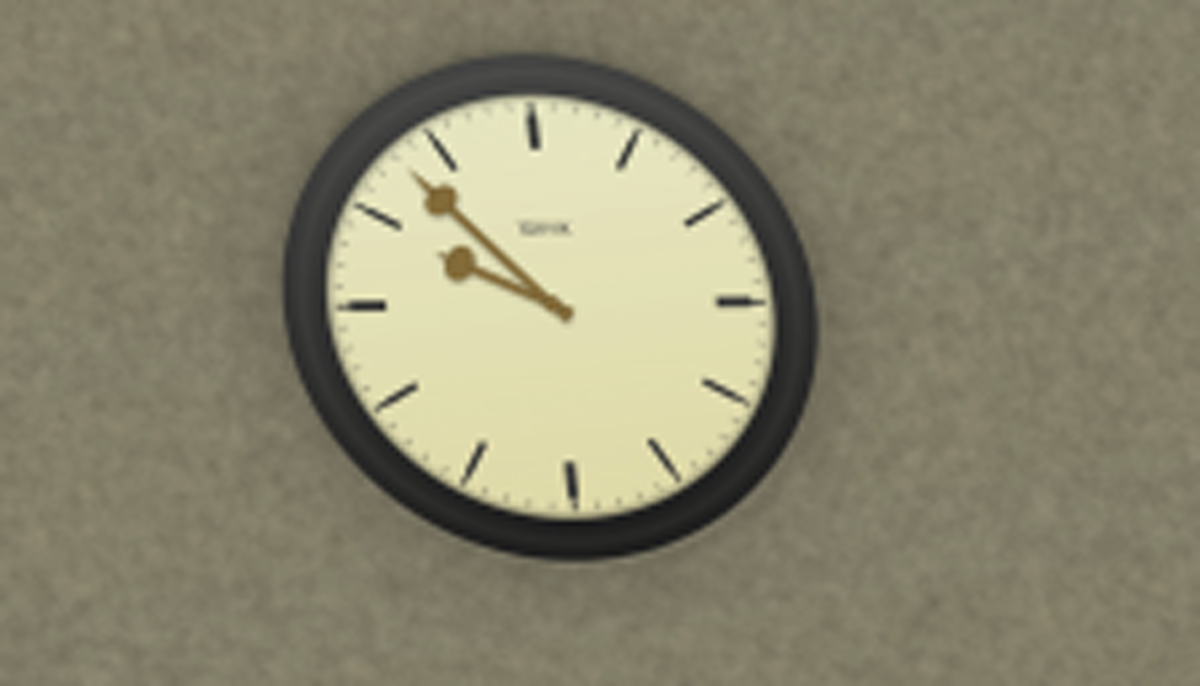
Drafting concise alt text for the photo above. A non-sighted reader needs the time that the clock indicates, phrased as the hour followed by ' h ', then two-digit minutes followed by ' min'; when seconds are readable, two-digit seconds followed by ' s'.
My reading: 9 h 53 min
